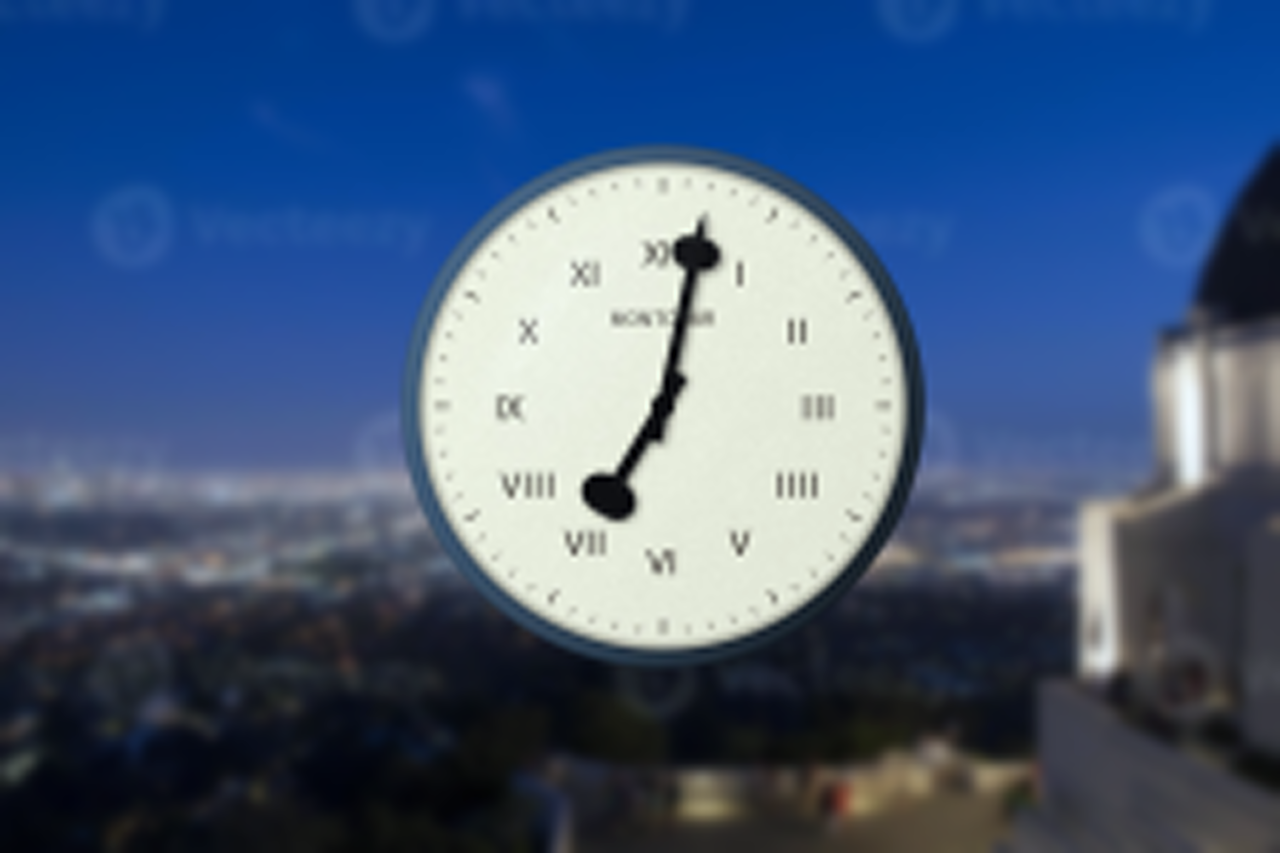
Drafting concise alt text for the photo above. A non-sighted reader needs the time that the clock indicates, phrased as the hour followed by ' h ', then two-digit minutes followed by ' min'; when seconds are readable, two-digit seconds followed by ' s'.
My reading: 7 h 02 min
